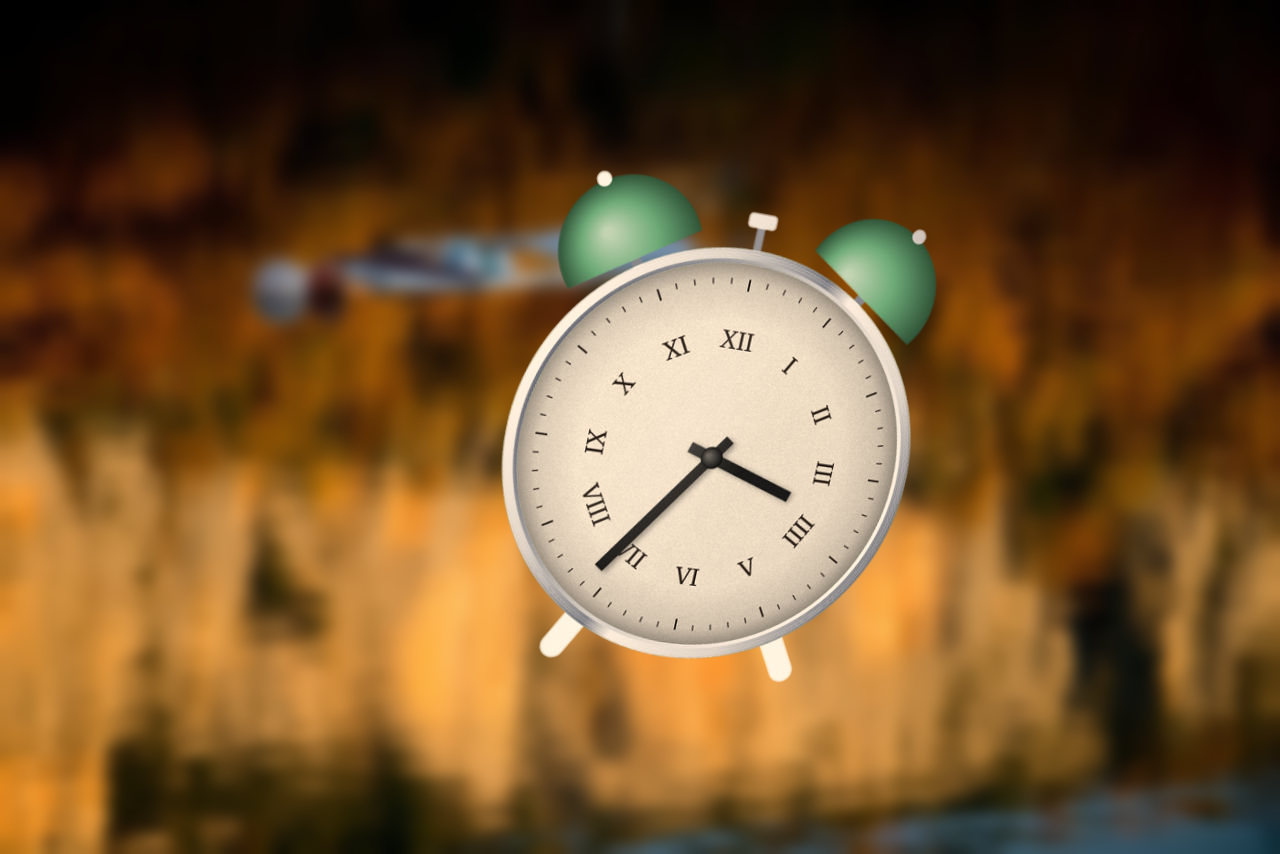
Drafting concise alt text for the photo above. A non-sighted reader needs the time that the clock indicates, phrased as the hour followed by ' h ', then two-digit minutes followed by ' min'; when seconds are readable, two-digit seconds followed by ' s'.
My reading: 3 h 36 min
